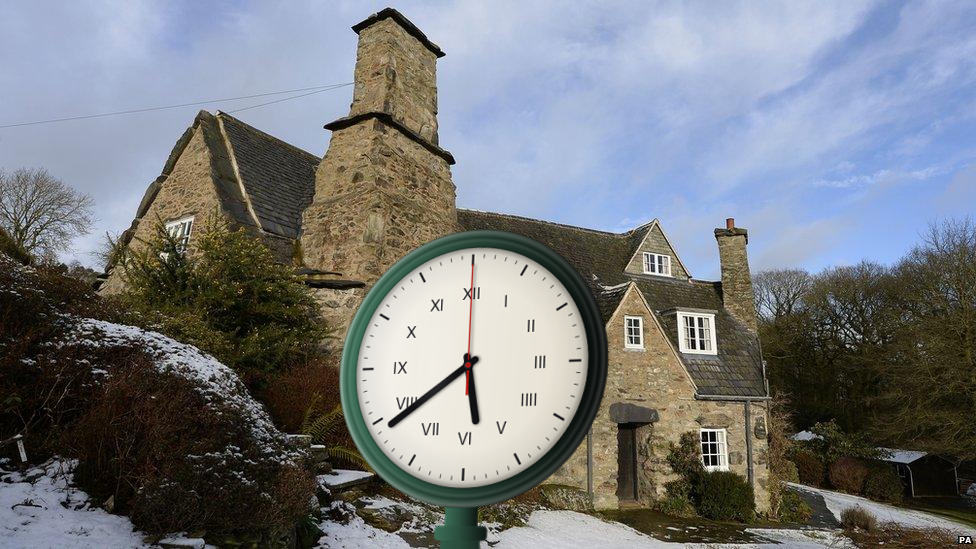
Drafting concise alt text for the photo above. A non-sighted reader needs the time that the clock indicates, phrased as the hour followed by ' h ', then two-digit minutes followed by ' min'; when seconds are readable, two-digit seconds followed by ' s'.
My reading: 5 h 39 min 00 s
